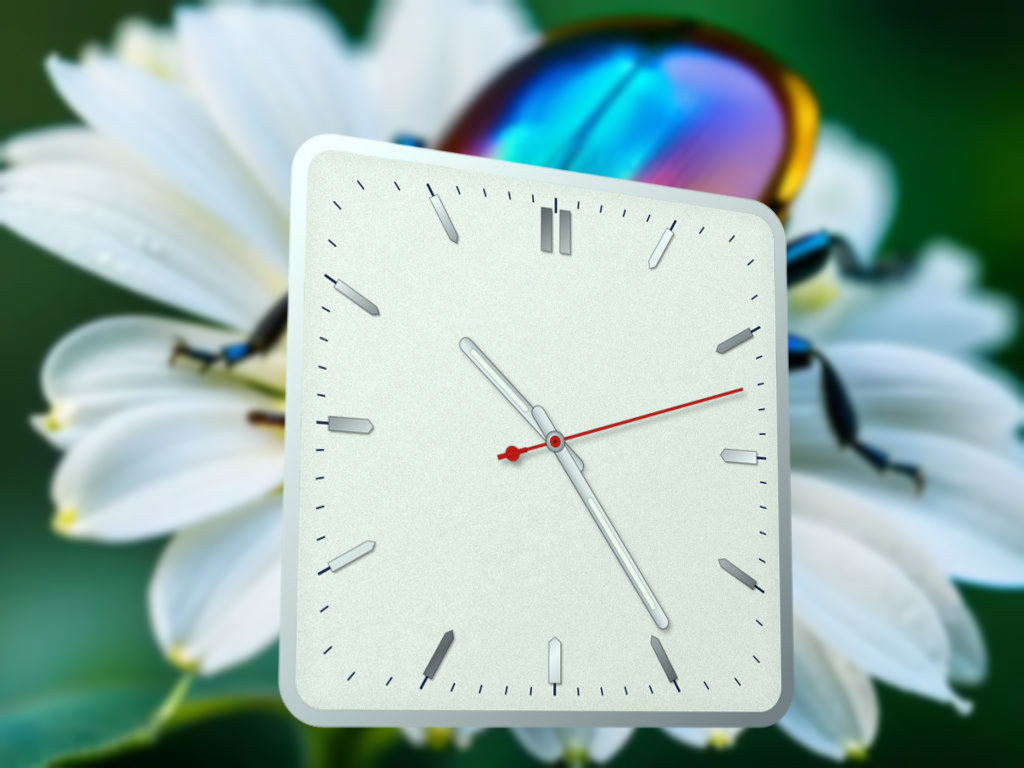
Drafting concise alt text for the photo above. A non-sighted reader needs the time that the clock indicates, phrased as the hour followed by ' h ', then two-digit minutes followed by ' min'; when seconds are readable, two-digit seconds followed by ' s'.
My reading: 10 h 24 min 12 s
